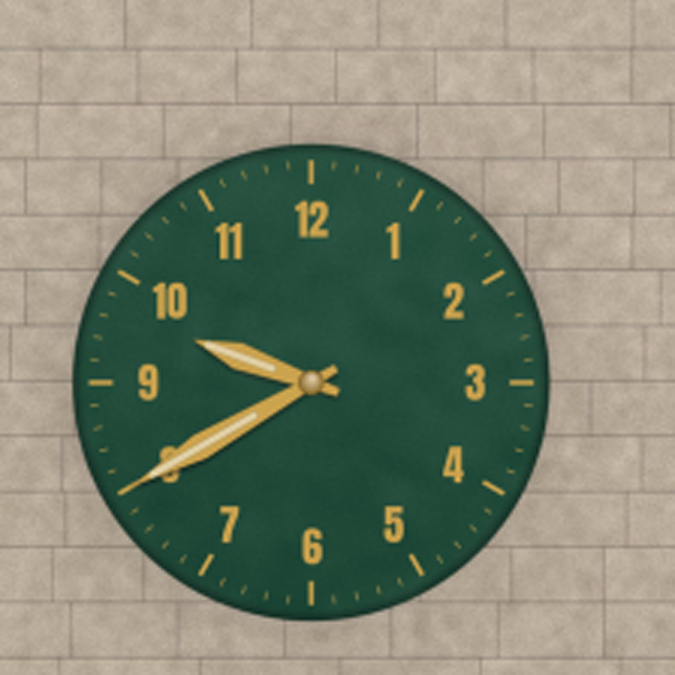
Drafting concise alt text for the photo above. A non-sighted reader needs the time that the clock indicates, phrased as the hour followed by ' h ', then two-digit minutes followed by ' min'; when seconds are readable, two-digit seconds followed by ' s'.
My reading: 9 h 40 min
